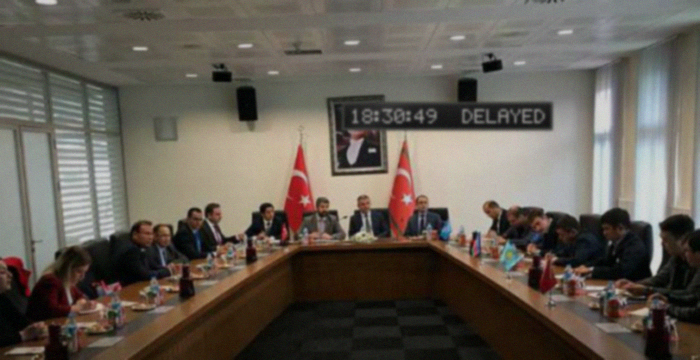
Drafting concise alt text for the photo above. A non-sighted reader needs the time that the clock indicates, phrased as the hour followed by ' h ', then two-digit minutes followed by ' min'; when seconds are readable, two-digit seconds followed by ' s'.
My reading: 18 h 30 min 49 s
